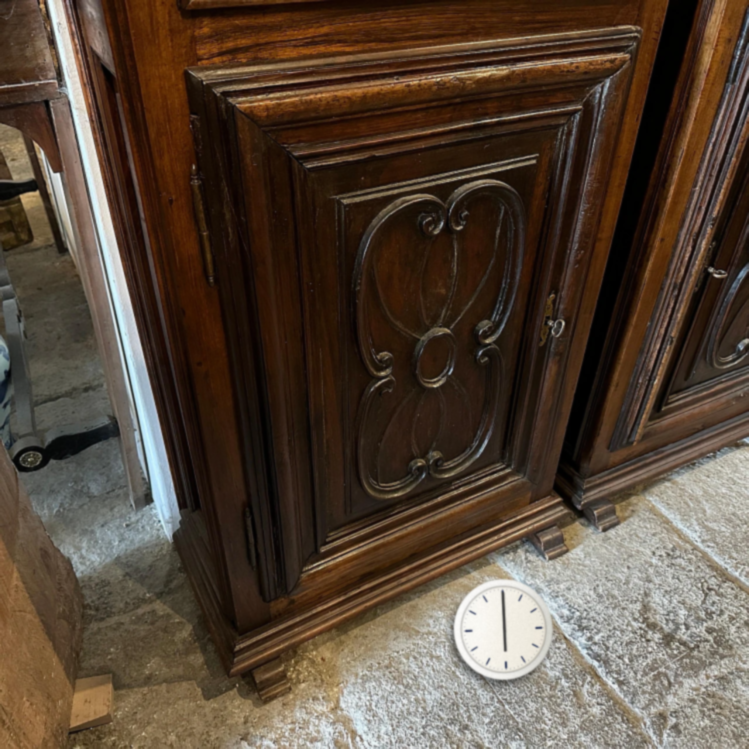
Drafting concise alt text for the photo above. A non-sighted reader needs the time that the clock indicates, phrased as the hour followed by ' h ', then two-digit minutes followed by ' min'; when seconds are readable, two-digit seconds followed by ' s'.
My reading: 6 h 00 min
